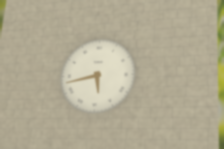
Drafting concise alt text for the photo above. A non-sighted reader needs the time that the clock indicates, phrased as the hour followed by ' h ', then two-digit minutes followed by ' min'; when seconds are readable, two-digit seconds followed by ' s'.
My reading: 5 h 43 min
